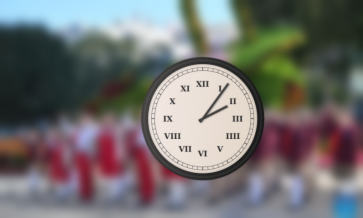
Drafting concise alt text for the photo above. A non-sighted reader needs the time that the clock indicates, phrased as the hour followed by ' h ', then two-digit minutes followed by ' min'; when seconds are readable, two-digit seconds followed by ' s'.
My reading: 2 h 06 min
